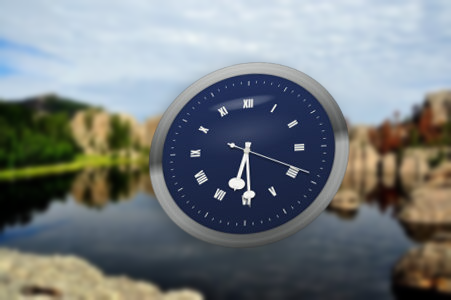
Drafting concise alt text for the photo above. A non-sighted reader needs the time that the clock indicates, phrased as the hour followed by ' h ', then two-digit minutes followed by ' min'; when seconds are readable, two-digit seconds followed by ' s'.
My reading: 6 h 29 min 19 s
